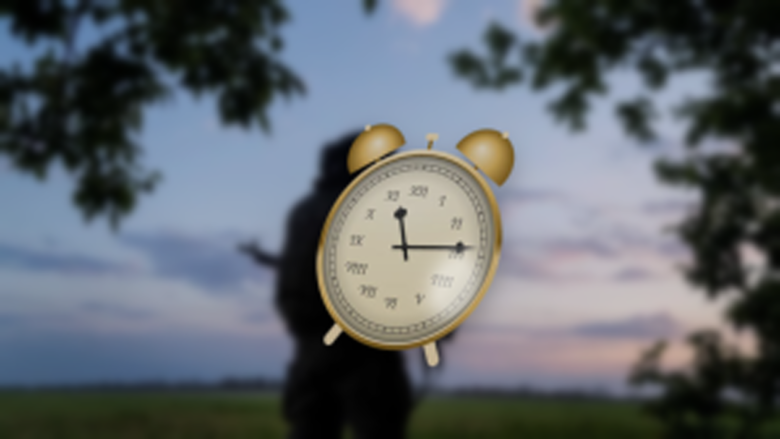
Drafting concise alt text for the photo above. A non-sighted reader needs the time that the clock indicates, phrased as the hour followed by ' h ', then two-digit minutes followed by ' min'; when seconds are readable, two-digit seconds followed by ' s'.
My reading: 11 h 14 min
